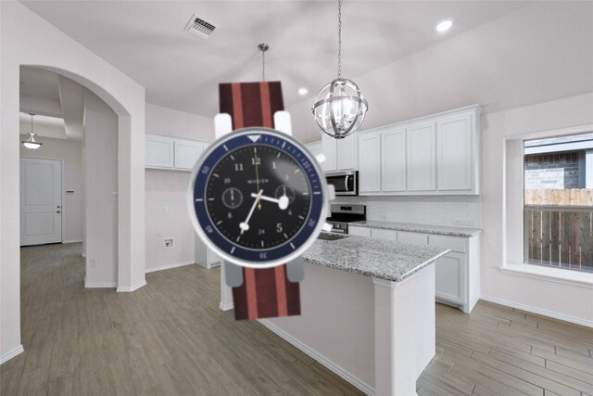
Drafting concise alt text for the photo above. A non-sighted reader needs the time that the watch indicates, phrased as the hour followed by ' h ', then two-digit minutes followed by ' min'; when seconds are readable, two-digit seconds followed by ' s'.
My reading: 3 h 35 min
